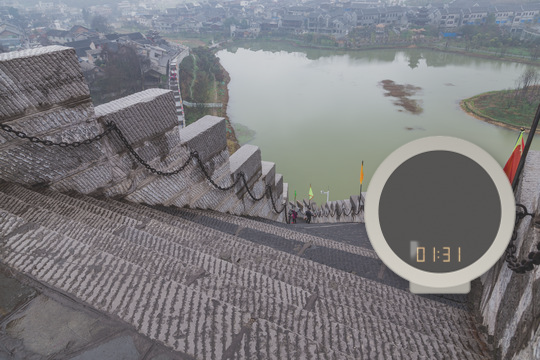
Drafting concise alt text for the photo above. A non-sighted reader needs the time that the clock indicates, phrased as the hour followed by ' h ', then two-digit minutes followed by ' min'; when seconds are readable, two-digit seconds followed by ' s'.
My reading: 1 h 31 min
